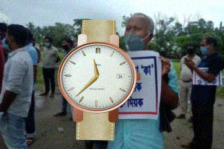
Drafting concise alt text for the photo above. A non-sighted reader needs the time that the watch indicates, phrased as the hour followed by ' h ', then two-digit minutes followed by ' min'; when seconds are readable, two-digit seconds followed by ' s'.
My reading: 11 h 37 min
